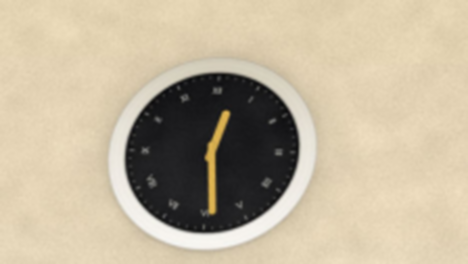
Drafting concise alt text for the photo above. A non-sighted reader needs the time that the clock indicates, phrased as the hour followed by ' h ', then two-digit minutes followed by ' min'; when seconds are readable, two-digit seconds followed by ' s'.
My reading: 12 h 29 min
